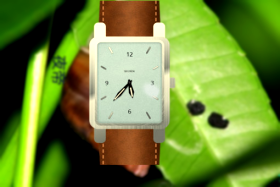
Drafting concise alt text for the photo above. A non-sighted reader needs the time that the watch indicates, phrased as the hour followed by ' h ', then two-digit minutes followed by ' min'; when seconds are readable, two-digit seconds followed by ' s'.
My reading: 5 h 37 min
